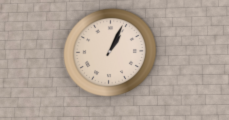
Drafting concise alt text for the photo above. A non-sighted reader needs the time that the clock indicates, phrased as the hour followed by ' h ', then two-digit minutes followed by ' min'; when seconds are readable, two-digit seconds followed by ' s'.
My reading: 1 h 04 min
